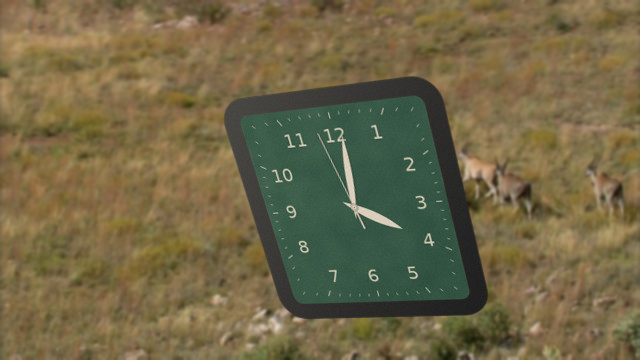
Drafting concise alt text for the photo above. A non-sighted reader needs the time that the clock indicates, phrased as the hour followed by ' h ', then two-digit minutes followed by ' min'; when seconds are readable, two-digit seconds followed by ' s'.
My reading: 4 h 00 min 58 s
